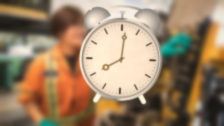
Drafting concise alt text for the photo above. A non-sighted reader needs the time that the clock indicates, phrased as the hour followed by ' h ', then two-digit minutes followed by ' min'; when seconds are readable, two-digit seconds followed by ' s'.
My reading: 8 h 01 min
